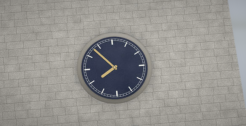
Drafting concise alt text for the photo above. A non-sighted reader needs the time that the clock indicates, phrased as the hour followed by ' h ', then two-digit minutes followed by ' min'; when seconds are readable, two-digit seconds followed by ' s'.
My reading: 7 h 53 min
